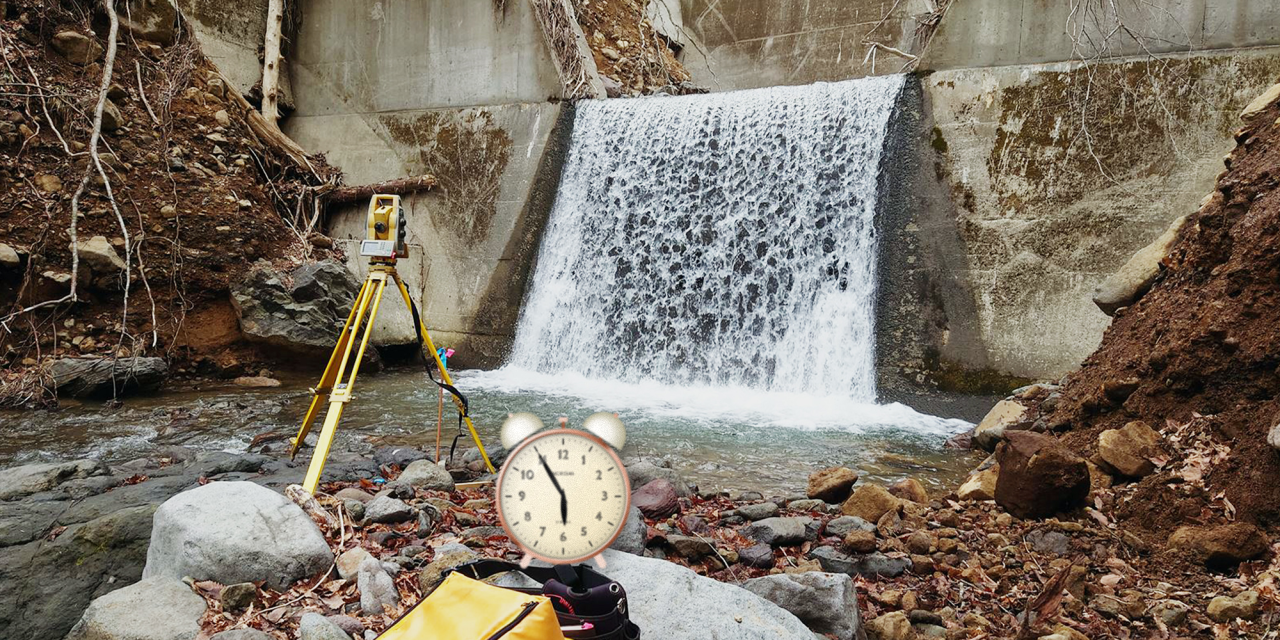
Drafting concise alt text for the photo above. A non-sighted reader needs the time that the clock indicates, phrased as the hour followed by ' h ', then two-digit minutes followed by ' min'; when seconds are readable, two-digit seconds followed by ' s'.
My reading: 5 h 55 min
